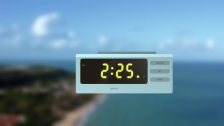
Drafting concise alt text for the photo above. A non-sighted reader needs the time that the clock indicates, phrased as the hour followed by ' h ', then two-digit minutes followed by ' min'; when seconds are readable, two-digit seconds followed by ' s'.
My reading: 2 h 25 min
